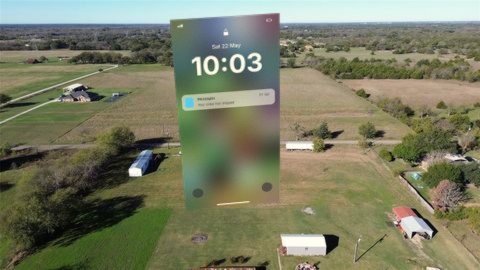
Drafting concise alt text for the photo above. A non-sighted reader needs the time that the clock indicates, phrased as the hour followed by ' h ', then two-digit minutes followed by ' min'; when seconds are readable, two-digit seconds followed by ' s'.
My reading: 10 h 03 min
